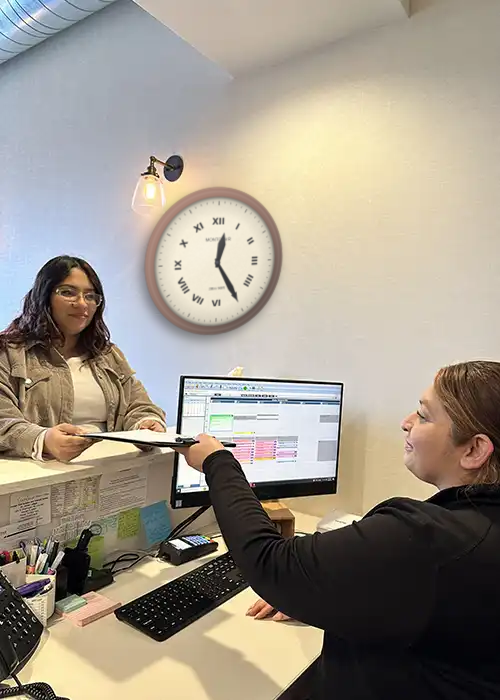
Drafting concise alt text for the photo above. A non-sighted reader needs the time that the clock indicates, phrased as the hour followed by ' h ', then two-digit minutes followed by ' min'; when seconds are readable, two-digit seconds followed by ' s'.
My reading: 12 h 25 min
